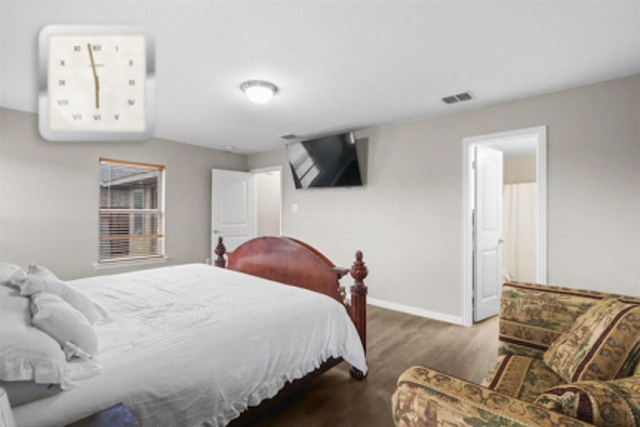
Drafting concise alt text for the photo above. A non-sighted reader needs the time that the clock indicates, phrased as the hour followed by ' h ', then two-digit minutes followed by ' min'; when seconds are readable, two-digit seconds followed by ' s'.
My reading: 5 h 58 min
